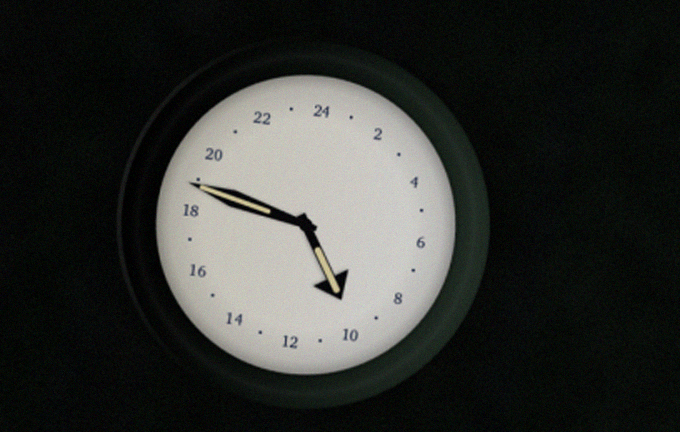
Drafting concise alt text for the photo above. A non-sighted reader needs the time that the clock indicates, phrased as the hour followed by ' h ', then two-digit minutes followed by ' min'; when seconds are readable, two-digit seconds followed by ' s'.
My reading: 9 h 47 min
